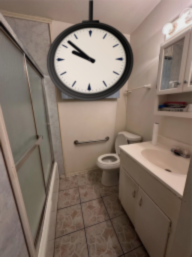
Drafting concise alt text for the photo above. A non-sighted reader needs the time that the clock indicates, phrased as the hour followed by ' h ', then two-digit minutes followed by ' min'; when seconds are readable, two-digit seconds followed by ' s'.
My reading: 9 h 52 min
